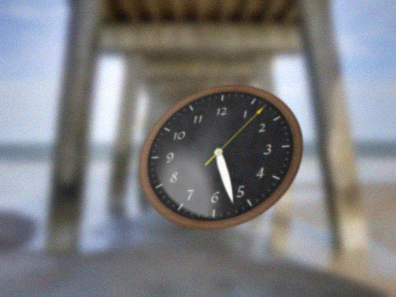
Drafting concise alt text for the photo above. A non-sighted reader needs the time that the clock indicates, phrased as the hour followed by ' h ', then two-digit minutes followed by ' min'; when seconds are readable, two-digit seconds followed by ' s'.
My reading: 5 h 27 min 07 s
